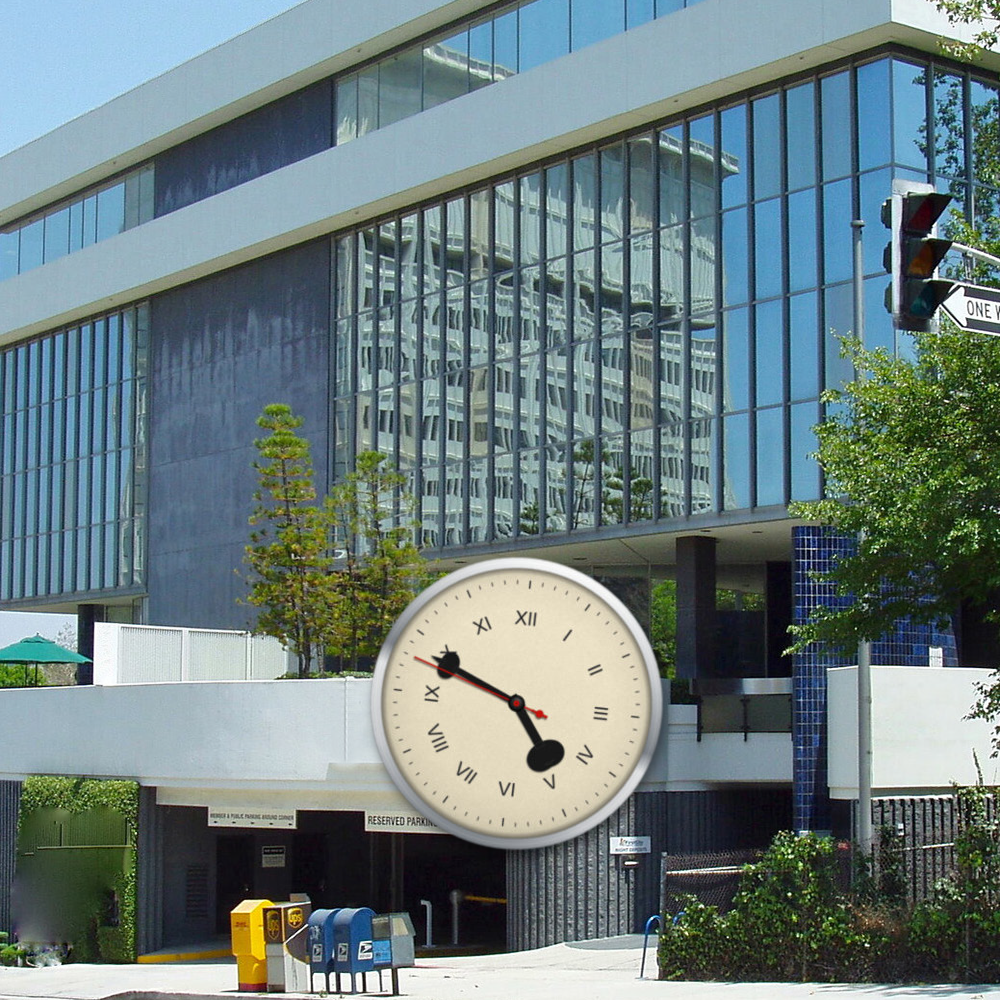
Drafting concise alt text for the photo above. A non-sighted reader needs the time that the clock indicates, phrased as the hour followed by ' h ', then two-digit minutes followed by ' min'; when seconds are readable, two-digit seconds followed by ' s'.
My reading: 4 h 48 min 48 s
